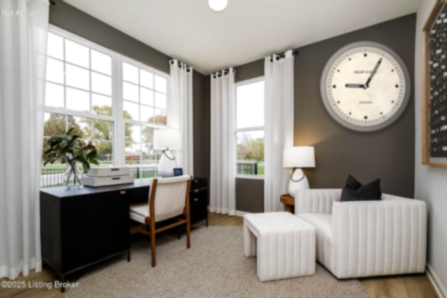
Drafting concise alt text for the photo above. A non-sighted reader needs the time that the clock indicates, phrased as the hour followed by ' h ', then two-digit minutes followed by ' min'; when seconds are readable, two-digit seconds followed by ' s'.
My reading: 9 h 05 min
